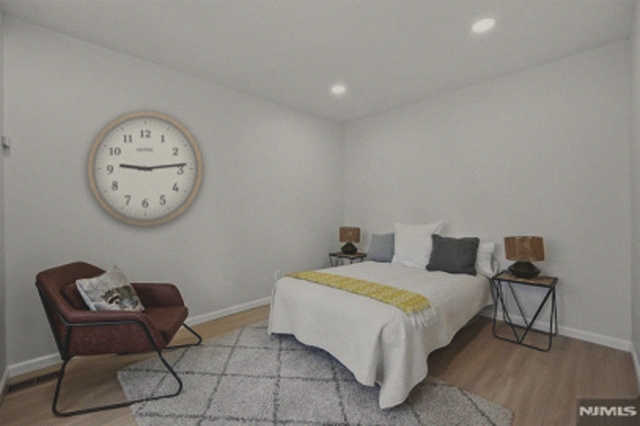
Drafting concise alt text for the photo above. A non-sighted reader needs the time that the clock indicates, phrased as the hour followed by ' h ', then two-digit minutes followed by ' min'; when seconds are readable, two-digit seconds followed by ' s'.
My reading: 9 h 14 min
